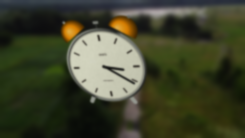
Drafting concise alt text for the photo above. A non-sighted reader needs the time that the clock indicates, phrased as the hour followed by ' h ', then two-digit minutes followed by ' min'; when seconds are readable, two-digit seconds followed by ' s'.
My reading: 3 h 21 min
